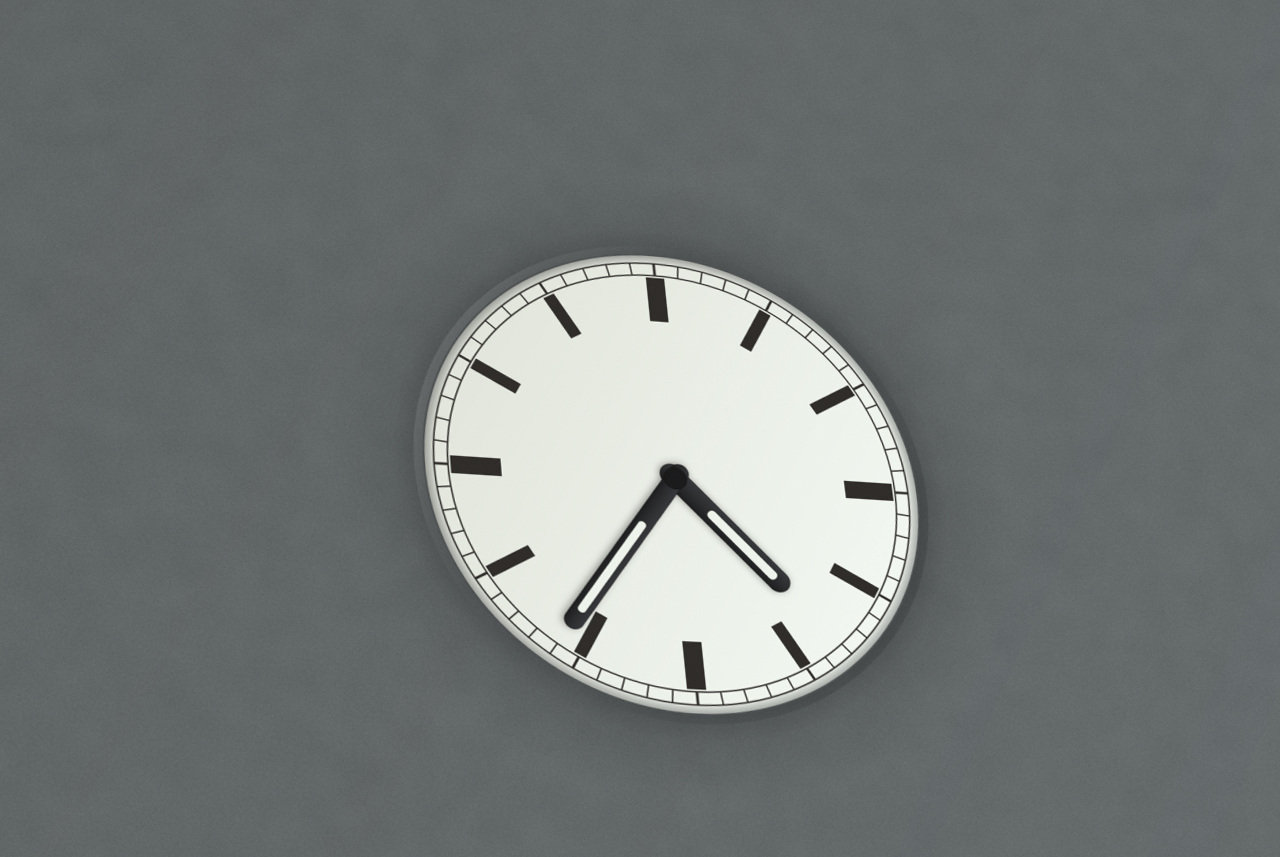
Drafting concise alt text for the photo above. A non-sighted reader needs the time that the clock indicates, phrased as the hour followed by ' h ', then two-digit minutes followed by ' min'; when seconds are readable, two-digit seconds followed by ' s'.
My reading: 4 h 36 min
